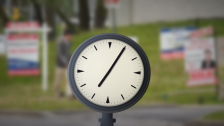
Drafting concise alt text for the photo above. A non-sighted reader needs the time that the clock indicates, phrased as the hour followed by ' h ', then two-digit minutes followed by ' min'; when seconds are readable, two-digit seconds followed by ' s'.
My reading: 7 h 05 min
